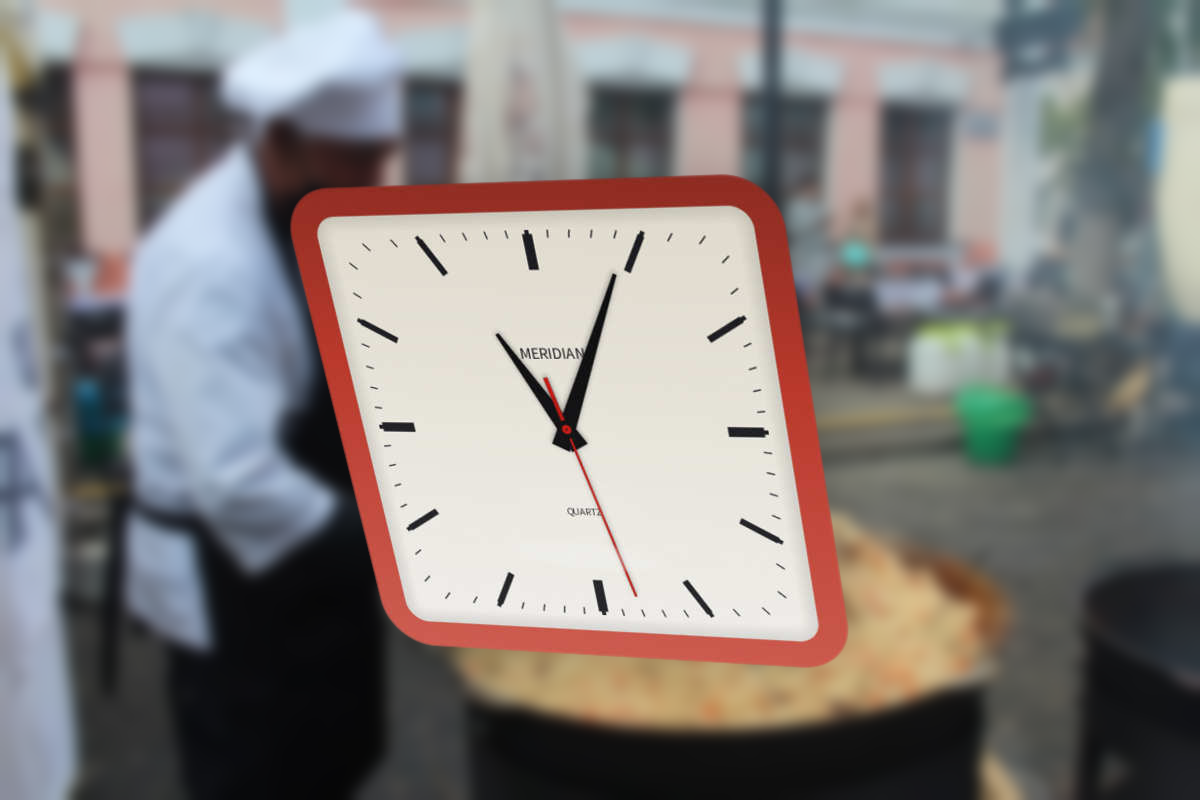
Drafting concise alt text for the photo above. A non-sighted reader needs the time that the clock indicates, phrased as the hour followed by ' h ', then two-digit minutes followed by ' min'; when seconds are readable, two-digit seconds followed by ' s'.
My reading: 11 h 04 min 28 s
